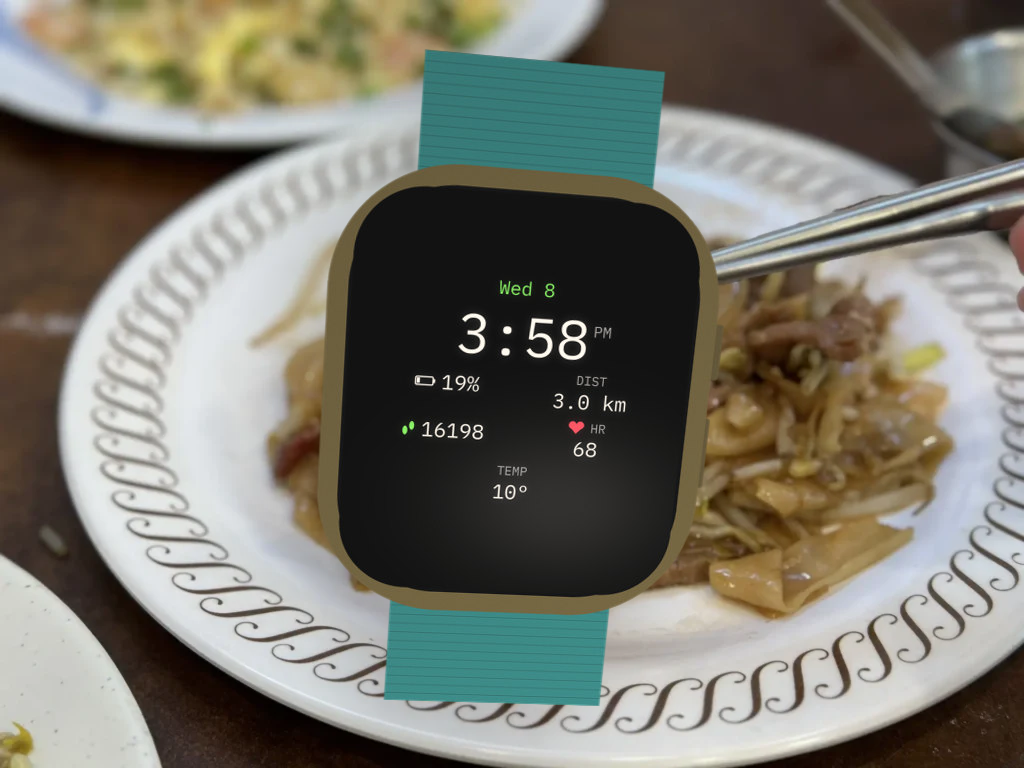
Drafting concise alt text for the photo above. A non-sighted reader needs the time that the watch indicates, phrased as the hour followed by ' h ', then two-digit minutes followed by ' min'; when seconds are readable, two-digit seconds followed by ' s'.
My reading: 3 h 58 min
